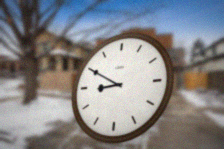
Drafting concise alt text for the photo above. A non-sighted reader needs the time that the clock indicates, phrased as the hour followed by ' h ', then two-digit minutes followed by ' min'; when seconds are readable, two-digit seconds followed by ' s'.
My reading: 8 h 50 min
